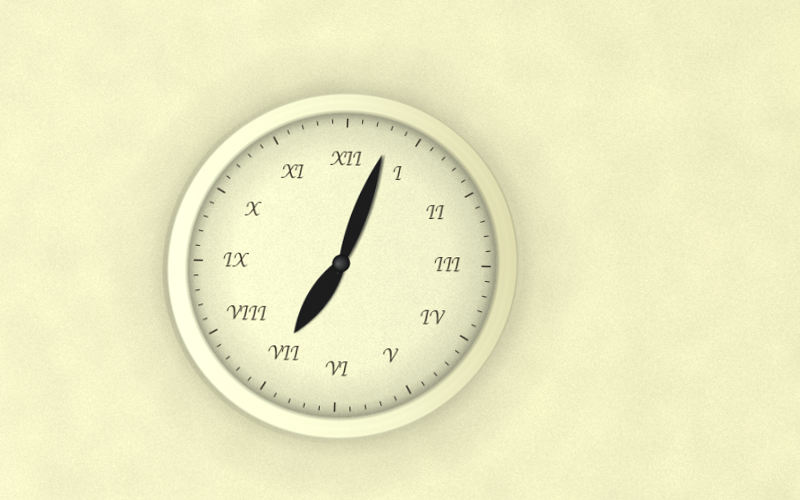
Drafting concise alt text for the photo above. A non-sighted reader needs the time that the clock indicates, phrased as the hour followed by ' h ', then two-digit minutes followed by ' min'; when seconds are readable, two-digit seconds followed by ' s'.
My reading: 7 h 03 min
